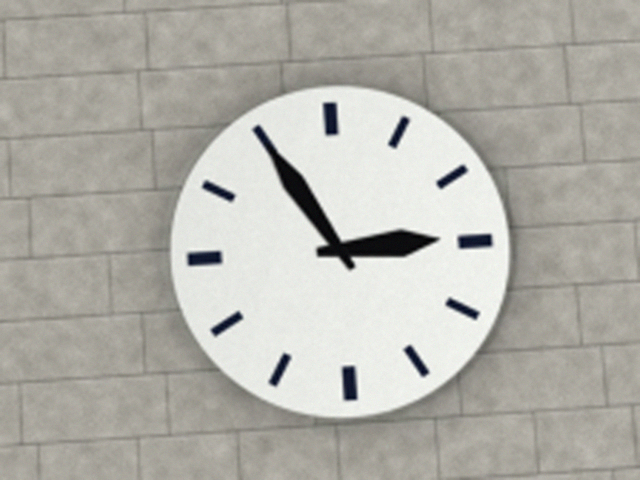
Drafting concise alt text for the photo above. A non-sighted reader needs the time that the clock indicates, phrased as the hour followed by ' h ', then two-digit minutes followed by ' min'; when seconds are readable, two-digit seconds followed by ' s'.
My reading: 2 h 55 min
